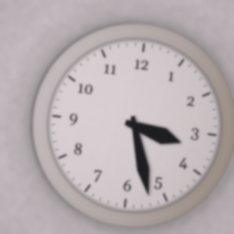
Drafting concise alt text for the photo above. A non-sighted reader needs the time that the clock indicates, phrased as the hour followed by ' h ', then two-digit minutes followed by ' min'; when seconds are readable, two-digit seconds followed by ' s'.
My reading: 3 h 27 min
